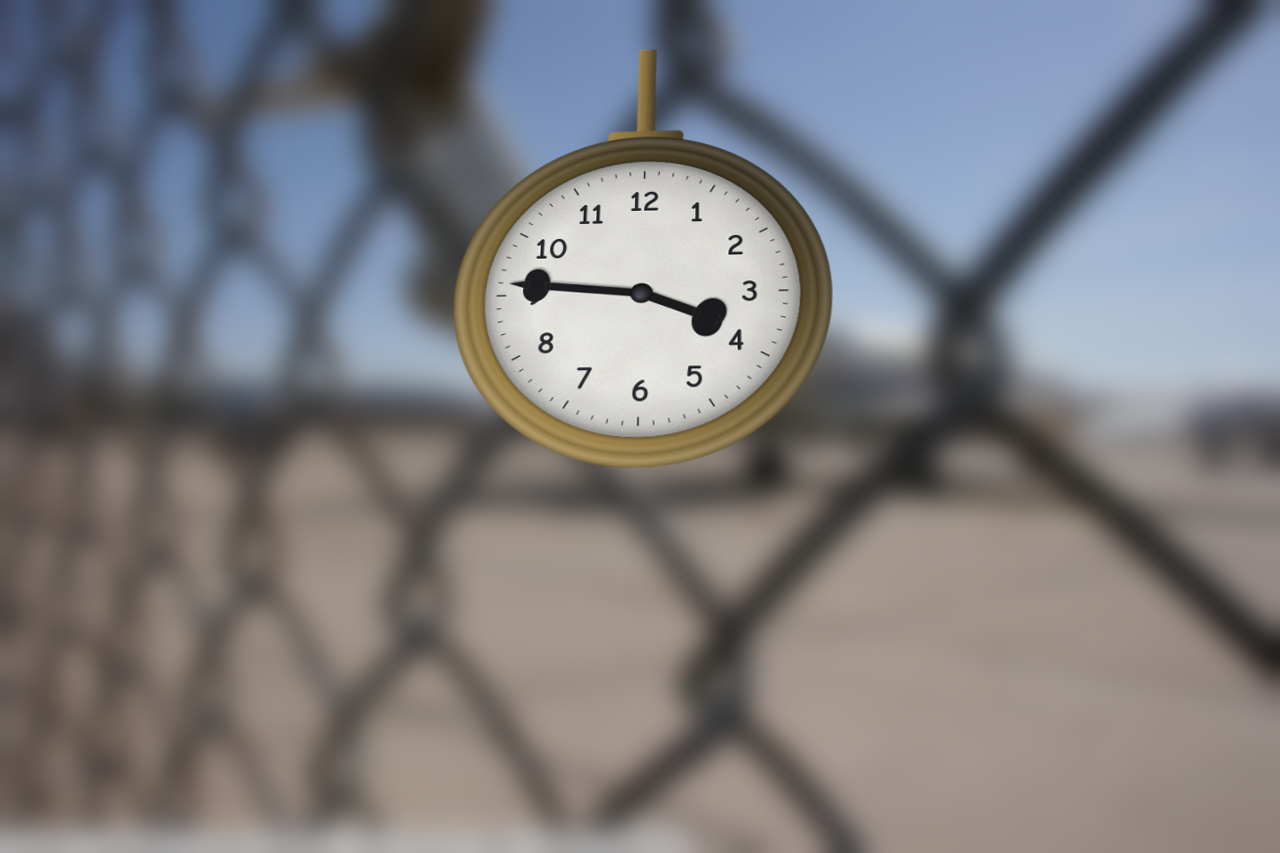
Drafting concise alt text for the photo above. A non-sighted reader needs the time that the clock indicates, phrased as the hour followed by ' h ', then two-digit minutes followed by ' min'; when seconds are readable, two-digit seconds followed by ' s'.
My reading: 3 h 46 min
